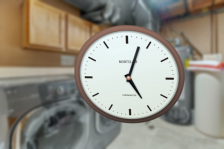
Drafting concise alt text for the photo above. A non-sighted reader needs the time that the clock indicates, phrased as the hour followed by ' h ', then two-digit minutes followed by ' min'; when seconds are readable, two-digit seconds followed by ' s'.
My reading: 5 h 03 min
